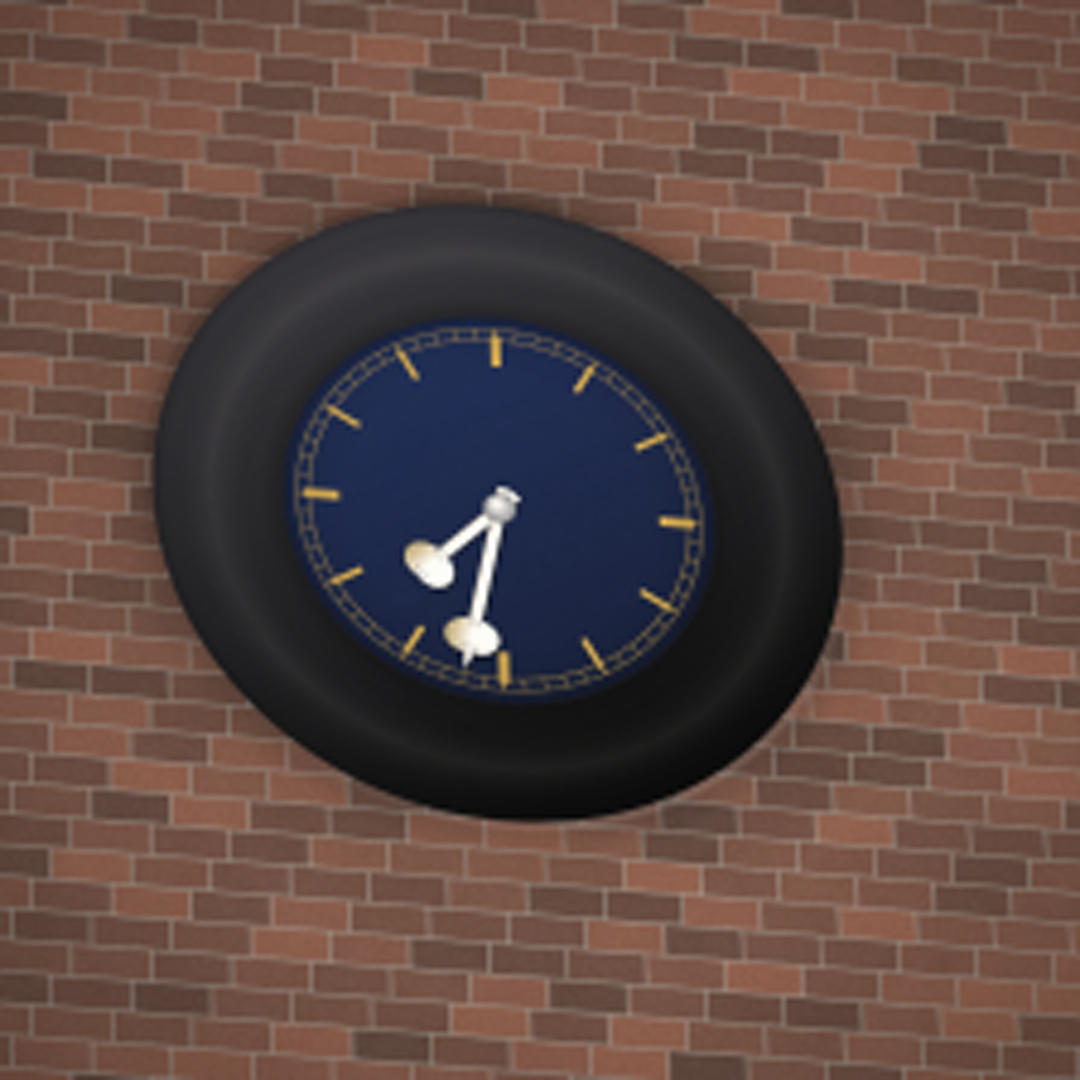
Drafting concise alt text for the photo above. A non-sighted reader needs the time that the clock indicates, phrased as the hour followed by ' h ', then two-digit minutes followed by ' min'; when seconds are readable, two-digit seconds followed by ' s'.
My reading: 7 h 32 min
